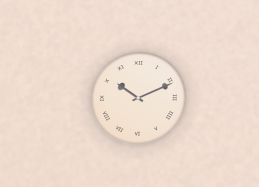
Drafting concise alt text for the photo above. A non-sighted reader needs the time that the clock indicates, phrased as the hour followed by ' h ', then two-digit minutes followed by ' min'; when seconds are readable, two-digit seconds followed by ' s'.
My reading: 10 h 11 min
